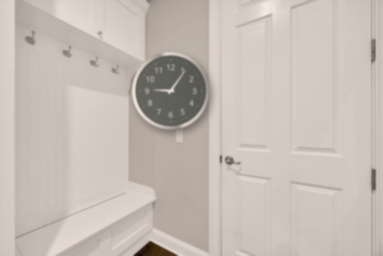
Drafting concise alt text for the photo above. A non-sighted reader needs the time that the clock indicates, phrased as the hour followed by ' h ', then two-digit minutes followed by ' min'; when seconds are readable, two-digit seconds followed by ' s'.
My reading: 9 h 06 min
